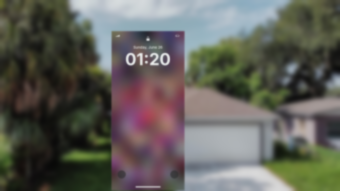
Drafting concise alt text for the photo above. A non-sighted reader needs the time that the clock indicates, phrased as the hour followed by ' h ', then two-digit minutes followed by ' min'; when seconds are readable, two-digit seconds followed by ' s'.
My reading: 1 h 20 min
